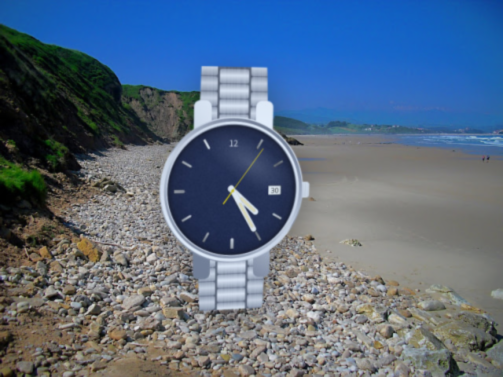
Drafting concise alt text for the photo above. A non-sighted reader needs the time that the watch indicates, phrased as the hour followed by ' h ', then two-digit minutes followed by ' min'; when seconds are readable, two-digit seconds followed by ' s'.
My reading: 4 h 25 min 06 s
